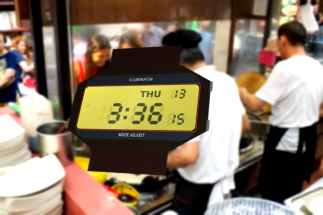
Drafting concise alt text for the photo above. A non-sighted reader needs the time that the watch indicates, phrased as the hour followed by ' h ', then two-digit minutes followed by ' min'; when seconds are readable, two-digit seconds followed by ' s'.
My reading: 3 h 36 min 15 s
